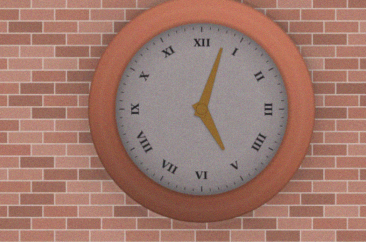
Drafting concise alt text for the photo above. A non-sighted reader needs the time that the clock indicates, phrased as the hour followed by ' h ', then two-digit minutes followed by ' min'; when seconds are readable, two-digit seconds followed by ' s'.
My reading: 5 h 03 min
